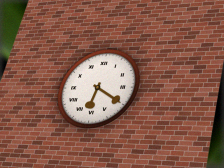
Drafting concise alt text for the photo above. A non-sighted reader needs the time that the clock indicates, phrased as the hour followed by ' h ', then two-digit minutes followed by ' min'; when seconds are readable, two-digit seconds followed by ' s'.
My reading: 6 h 20 min
